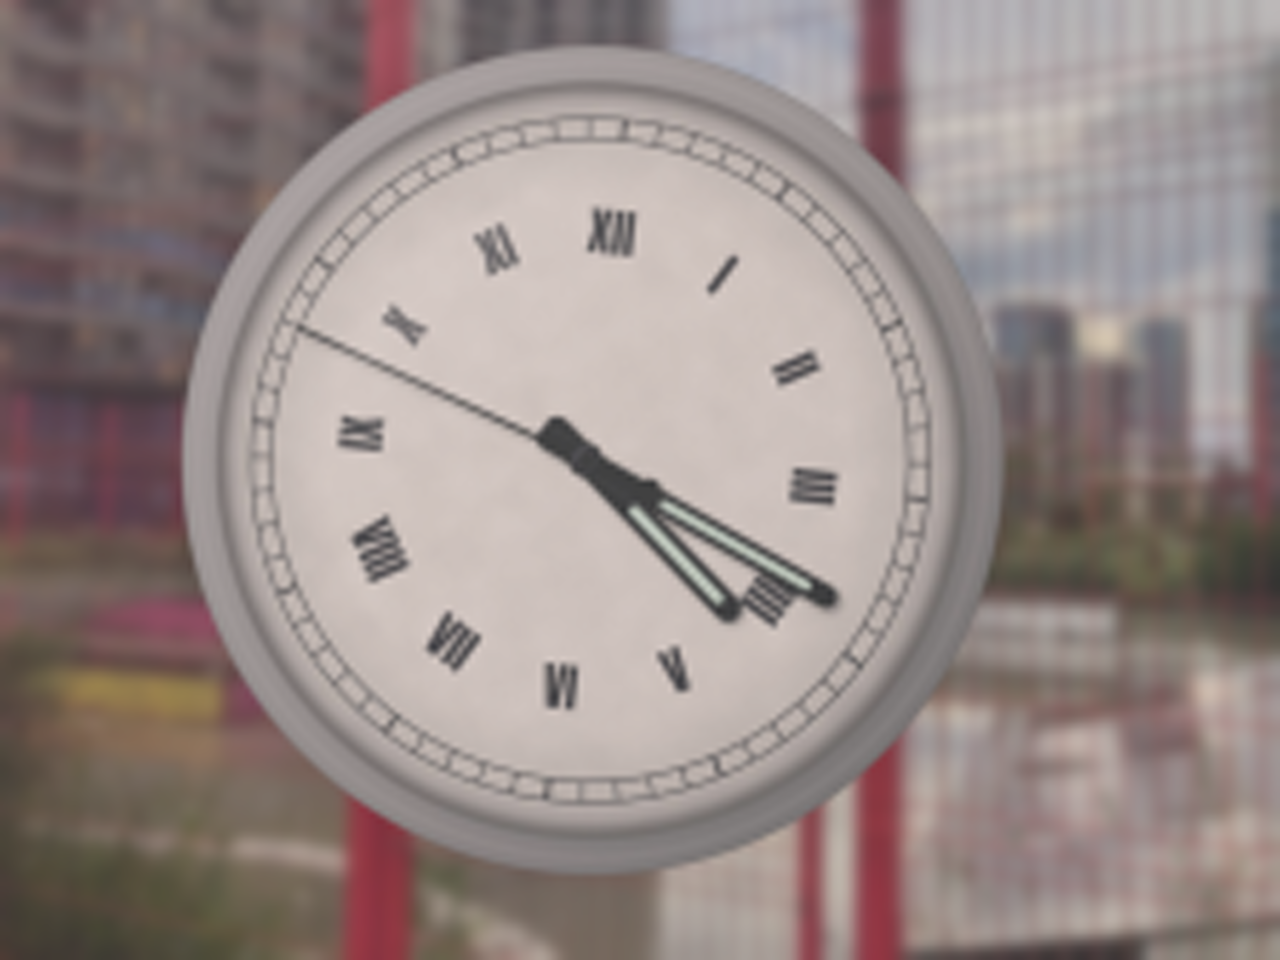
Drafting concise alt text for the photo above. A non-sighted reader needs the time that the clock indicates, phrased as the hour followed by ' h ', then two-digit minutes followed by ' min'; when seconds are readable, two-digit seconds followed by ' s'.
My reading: 4 h 18 min 48 s
